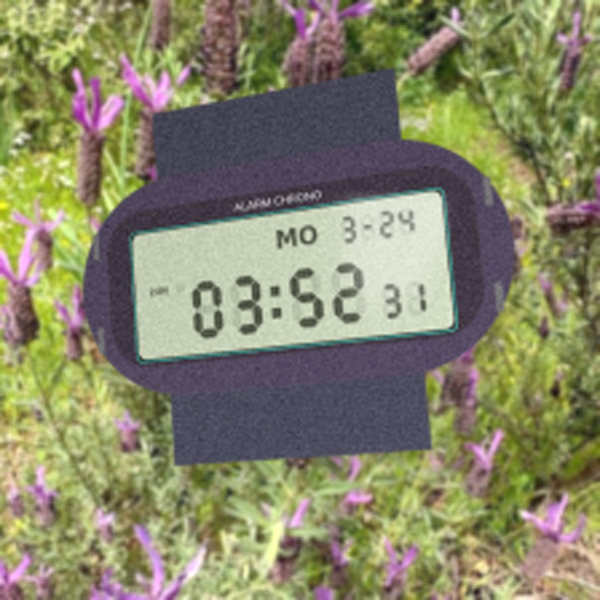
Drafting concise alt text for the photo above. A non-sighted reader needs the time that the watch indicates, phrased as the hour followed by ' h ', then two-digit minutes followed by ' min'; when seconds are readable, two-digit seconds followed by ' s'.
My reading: 3 h 52 min 31 s
